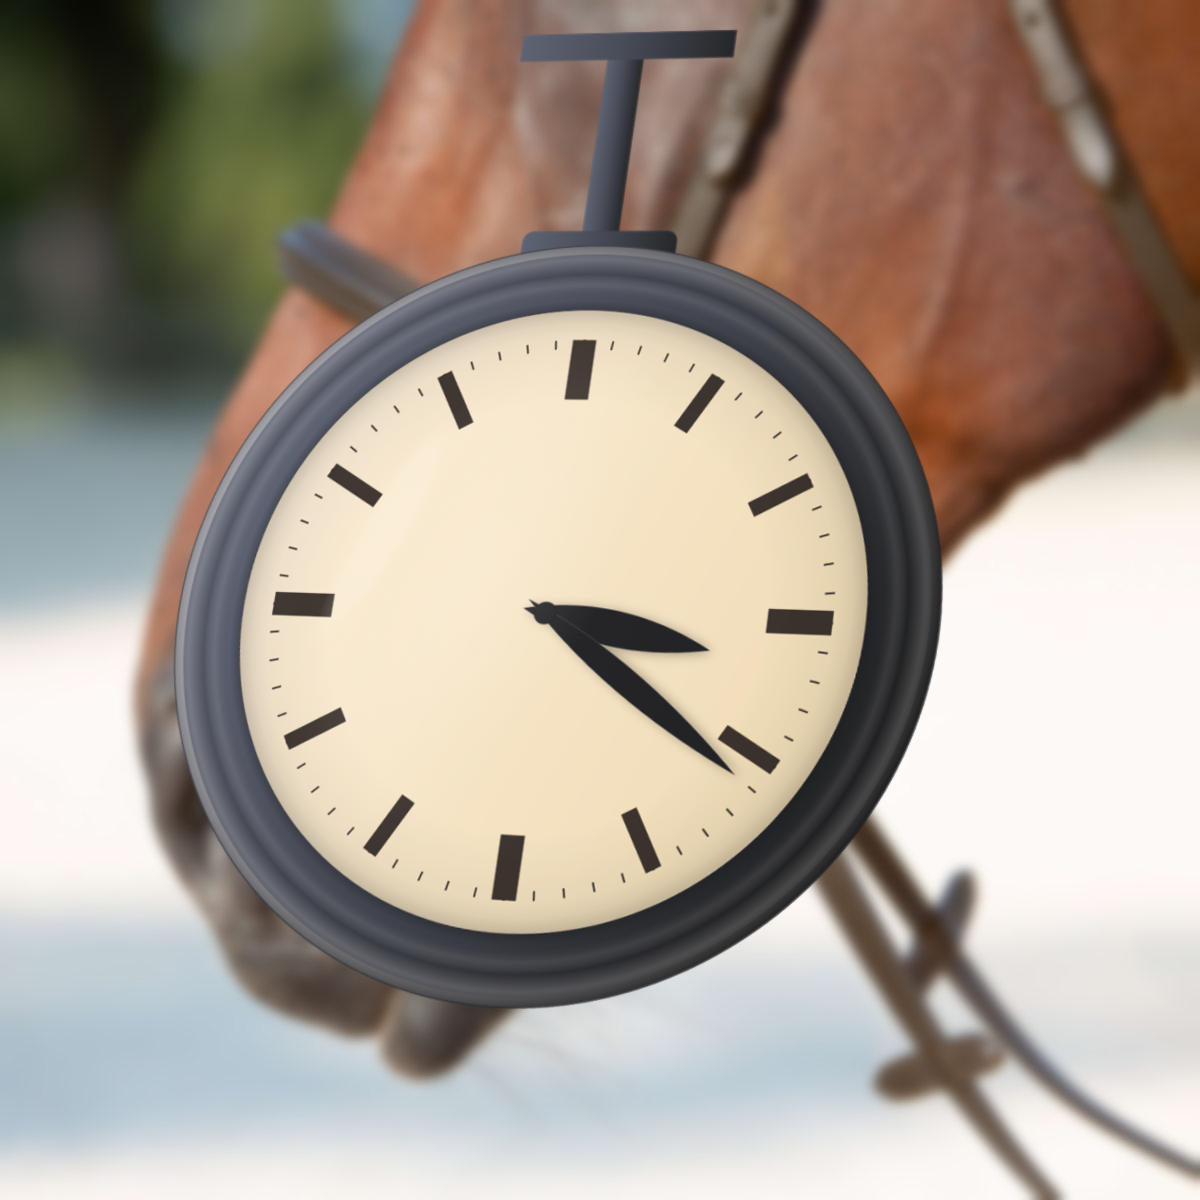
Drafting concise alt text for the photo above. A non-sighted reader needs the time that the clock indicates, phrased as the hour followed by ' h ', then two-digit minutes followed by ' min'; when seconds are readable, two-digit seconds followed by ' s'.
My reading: 3 h 21 min
